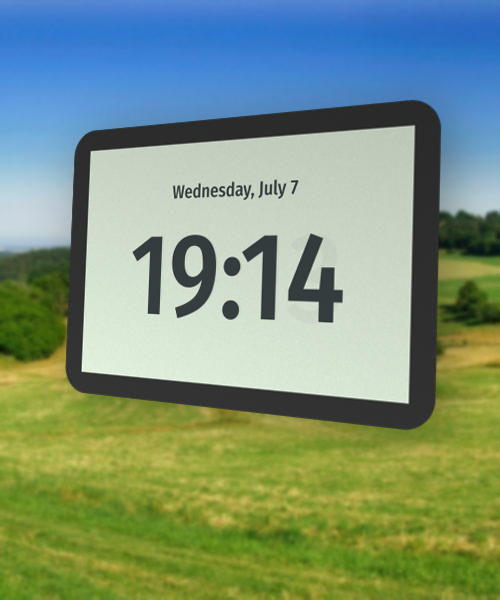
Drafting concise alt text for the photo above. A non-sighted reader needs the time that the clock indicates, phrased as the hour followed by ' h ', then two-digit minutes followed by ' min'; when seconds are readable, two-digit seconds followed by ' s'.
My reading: 19 h 14 min
